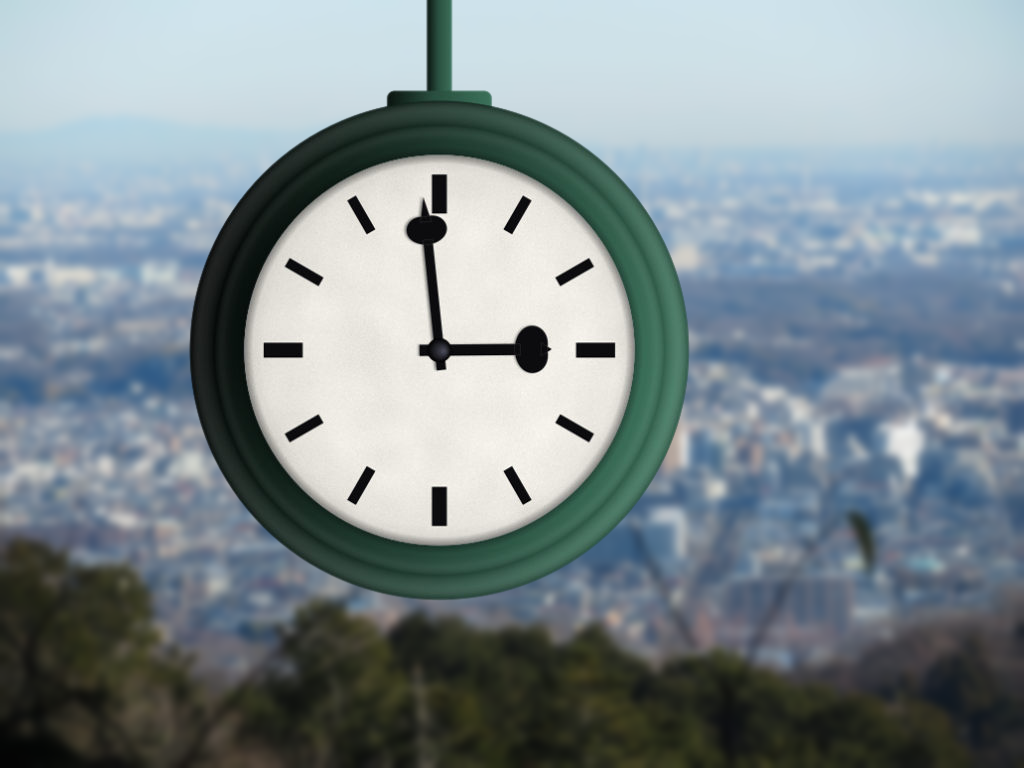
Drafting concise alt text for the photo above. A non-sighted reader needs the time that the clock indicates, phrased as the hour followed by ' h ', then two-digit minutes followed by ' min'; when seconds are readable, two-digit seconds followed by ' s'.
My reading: 2 h 59 min
